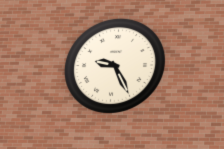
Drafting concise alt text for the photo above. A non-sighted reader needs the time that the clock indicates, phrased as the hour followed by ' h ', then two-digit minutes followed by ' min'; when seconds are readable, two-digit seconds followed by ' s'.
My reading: 9 h 25 min
